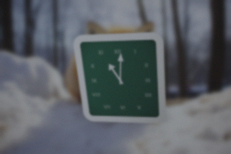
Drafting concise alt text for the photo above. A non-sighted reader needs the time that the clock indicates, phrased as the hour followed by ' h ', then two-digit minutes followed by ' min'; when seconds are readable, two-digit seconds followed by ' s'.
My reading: 11 h 01 min
